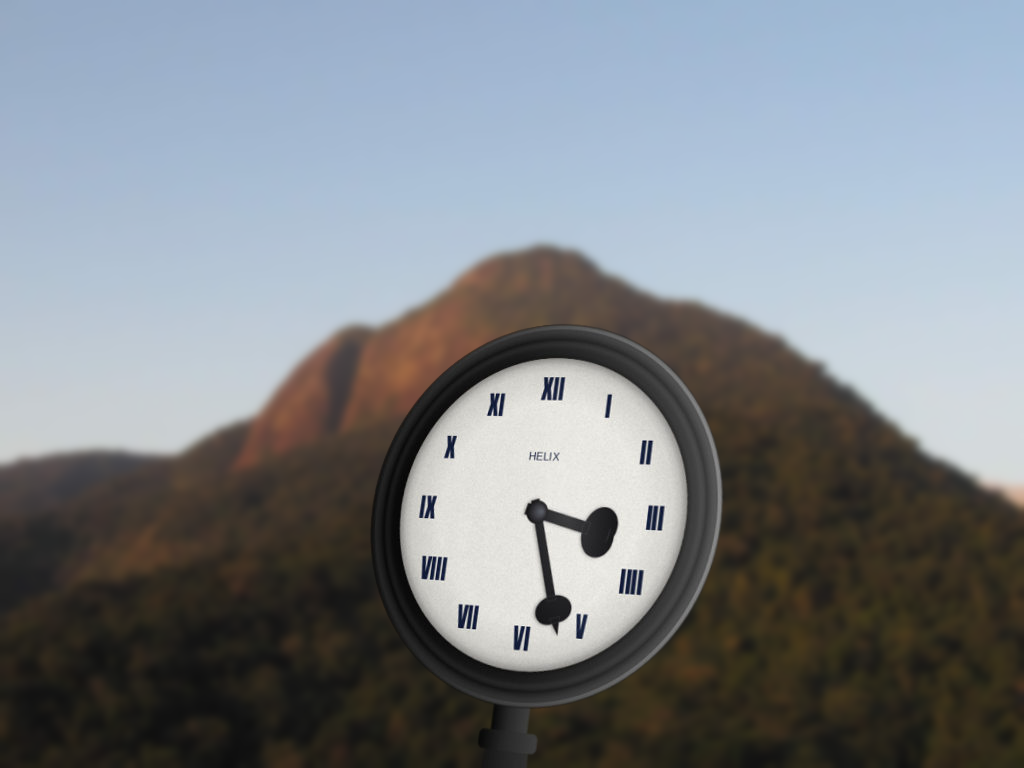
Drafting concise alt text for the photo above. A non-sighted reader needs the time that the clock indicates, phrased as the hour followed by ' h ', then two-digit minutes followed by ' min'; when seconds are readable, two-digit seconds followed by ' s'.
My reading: 3 h 27 min
